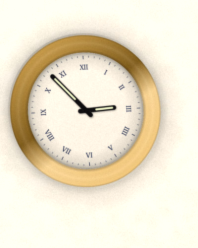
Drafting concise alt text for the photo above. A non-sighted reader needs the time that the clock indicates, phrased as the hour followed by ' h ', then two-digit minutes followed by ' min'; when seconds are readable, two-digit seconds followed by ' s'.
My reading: 2 h 53 min
